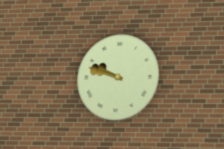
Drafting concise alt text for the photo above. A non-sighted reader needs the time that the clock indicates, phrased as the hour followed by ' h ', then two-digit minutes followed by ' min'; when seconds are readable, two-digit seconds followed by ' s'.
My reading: 9 h 48 min
